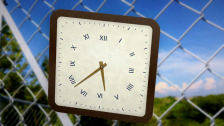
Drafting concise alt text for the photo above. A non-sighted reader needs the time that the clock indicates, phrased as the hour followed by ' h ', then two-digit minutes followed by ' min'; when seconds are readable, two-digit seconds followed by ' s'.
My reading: 5 h 38 min
